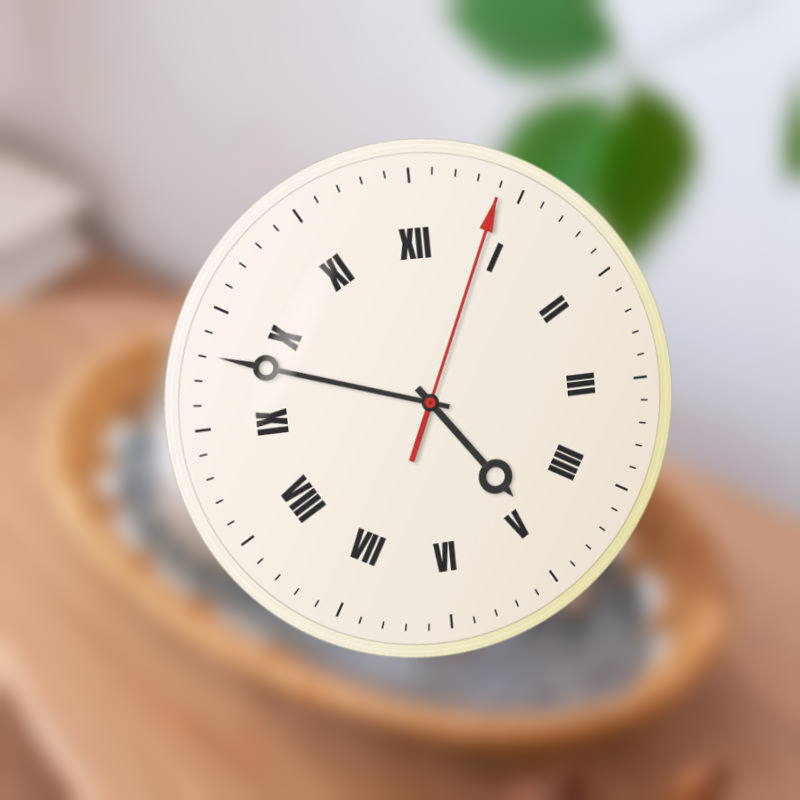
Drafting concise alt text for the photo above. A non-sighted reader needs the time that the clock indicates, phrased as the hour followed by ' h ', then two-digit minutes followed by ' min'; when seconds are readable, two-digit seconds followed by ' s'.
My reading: 4 h 48 min 04 s
